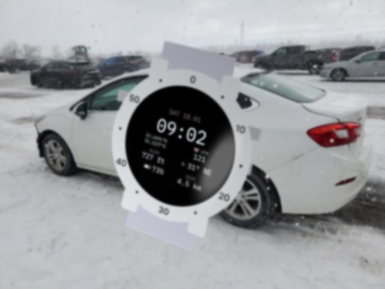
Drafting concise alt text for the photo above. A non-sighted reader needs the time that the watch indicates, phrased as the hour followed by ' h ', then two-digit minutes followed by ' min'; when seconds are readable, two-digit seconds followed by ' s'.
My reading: 9 h 02 min
